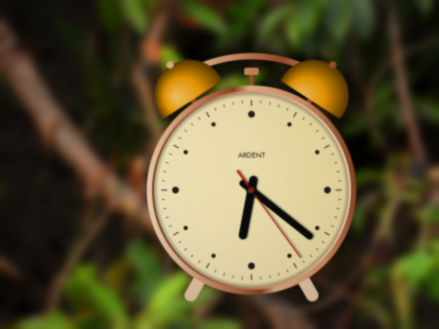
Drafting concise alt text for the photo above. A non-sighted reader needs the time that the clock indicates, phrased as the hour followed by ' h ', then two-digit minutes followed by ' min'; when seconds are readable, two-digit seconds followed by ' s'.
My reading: 6 h 21 min 24 s
